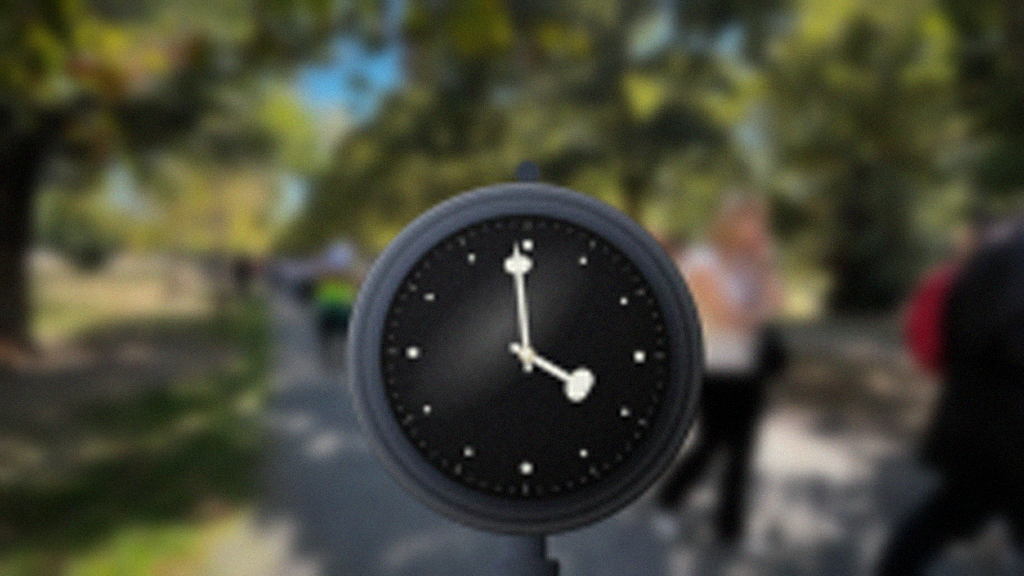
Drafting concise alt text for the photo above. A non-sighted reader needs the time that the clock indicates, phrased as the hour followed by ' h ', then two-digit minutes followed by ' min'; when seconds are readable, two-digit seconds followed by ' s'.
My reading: 3 h 59 min
